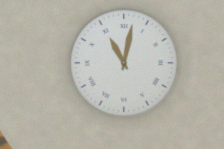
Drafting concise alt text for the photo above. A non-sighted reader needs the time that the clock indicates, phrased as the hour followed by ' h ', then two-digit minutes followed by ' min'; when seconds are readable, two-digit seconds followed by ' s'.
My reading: 11 h 02 min
